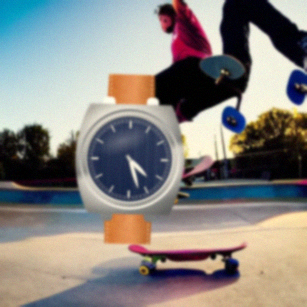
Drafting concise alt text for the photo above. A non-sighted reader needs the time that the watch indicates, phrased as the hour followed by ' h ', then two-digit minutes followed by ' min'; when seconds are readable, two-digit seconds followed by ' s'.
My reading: 4 h 27 min
